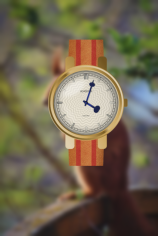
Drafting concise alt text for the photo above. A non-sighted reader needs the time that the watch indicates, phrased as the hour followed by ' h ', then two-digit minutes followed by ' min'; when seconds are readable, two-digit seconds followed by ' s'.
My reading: 4 h 03 min
